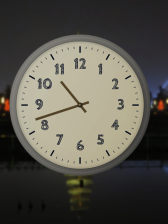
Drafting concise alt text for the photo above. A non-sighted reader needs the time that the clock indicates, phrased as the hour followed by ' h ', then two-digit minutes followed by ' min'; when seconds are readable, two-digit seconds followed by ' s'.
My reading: 10 h 42 min
